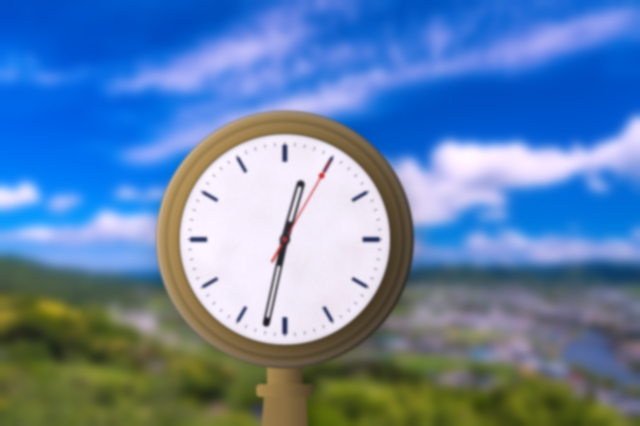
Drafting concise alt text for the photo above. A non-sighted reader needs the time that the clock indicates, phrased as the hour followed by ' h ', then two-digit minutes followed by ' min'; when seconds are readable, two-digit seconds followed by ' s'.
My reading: 12 h 32 min 05 s
